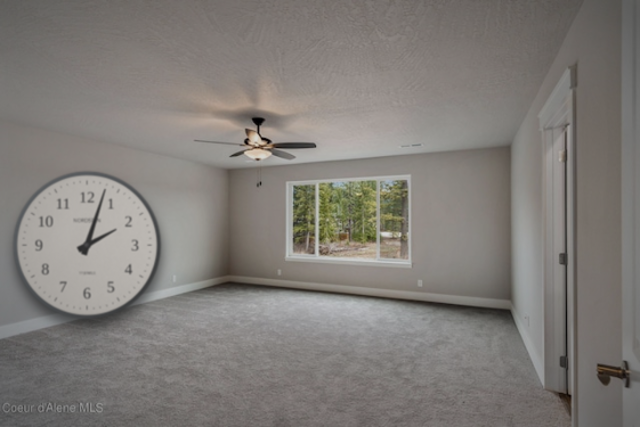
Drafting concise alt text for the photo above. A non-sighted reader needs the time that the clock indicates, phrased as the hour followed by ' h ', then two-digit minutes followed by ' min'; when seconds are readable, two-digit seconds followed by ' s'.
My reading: 2 h 03 min
